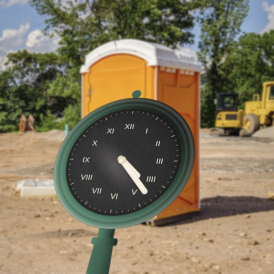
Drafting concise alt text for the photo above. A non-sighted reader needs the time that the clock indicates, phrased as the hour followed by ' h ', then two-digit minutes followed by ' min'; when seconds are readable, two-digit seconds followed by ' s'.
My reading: 4 h 23 min
